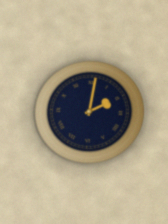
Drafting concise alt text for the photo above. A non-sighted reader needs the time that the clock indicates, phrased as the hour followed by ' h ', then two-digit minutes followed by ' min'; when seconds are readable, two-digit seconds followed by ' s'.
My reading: 2 h 01 min
